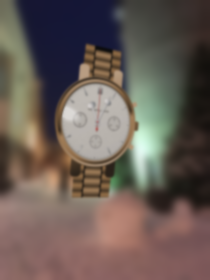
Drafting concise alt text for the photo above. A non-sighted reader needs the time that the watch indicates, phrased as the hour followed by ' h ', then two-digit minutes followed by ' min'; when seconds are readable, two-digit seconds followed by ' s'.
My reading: 11 h 04 min
